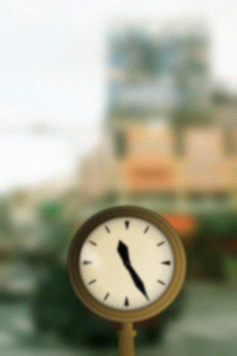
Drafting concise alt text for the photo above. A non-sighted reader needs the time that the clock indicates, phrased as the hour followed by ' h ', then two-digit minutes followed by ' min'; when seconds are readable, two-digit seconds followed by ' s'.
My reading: 11 h 25 min
